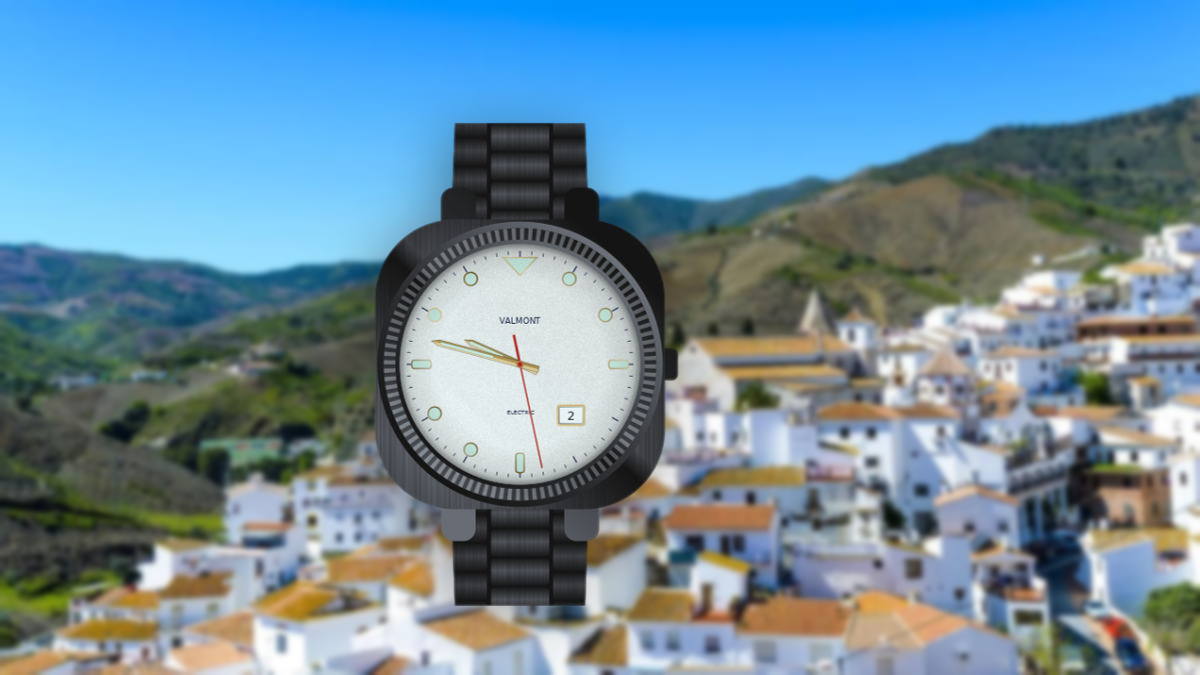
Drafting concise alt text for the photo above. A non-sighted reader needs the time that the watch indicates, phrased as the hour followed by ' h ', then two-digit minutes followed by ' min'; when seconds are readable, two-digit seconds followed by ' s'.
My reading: 9 h 47 min 28 s
